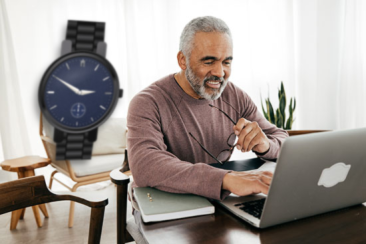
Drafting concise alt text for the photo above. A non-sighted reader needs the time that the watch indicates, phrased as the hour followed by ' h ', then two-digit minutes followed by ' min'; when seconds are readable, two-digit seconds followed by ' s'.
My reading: 2 h 50 min
